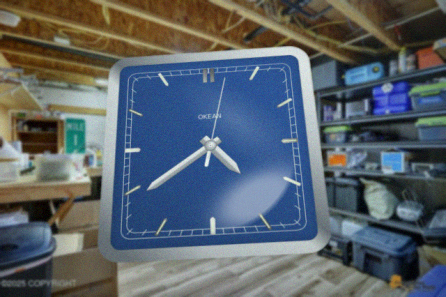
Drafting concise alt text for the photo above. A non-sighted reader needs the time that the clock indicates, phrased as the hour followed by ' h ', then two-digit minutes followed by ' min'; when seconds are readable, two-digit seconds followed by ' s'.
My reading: 4 h 39 min 02 s
